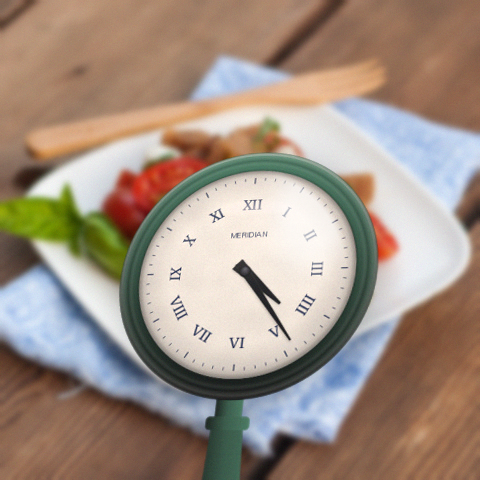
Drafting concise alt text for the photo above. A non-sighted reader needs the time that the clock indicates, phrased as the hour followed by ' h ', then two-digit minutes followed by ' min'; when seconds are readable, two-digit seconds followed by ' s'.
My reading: 4 h 24 min
